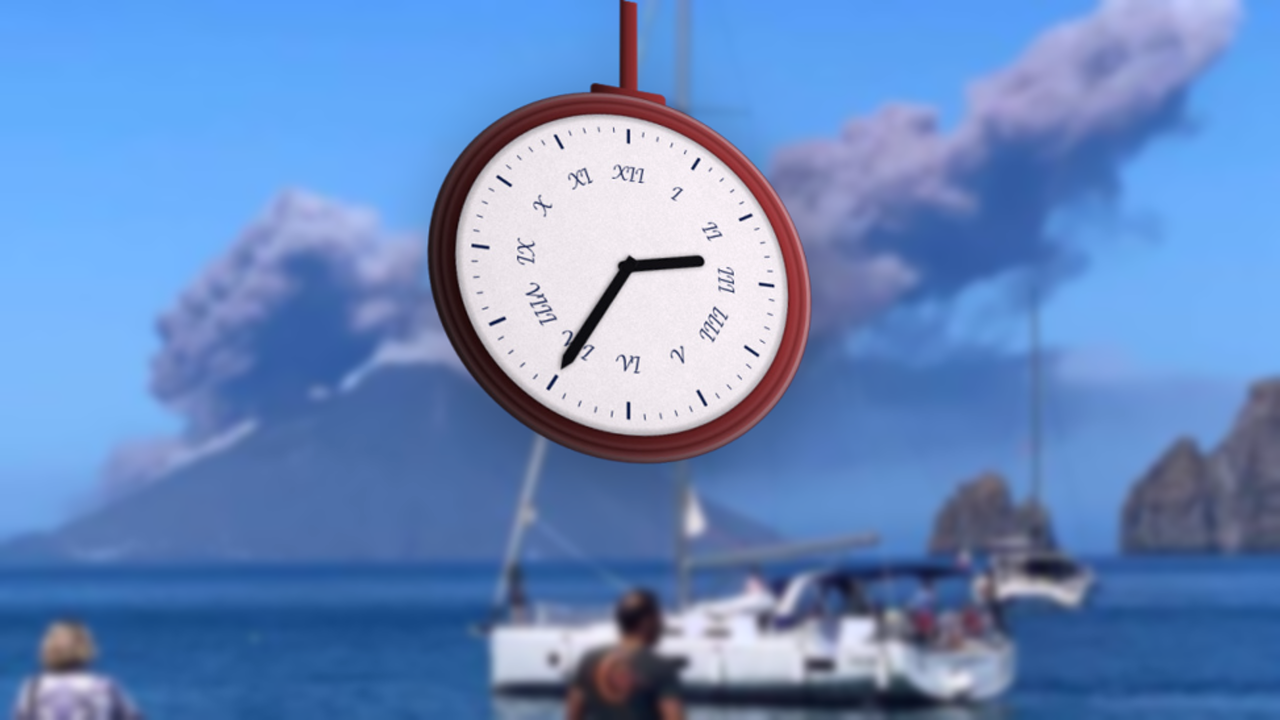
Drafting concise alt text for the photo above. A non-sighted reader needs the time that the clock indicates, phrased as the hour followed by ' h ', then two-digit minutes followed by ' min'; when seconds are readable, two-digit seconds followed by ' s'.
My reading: 2 h 35 min
